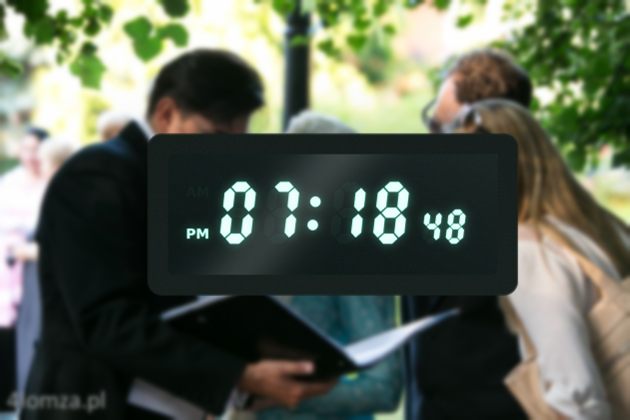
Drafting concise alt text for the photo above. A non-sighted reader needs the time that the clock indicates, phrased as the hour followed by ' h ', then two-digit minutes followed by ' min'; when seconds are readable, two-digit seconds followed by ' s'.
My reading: 7 h 18 min 48 s
